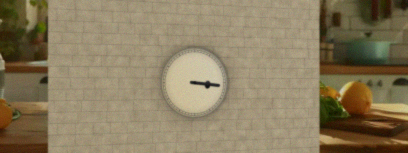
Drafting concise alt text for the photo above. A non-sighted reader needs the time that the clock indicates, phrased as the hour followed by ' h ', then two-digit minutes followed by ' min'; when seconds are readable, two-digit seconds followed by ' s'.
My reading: 3 h 16 min
